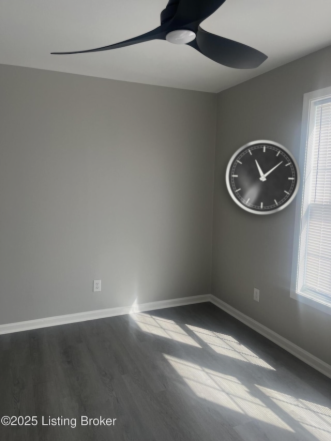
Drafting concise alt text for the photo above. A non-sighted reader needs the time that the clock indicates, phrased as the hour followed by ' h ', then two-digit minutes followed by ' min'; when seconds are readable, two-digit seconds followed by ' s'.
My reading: 11 h 08 min
